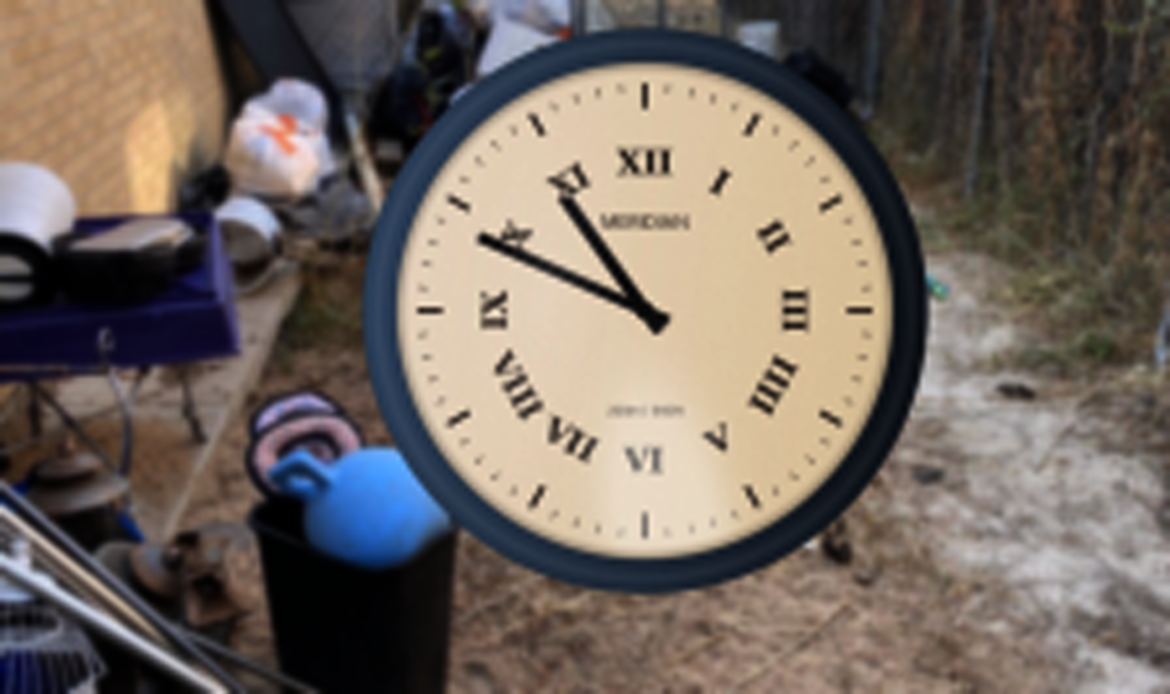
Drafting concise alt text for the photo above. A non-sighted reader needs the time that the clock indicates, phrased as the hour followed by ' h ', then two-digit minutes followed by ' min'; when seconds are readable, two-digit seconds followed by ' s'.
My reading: 10 h 49 min
